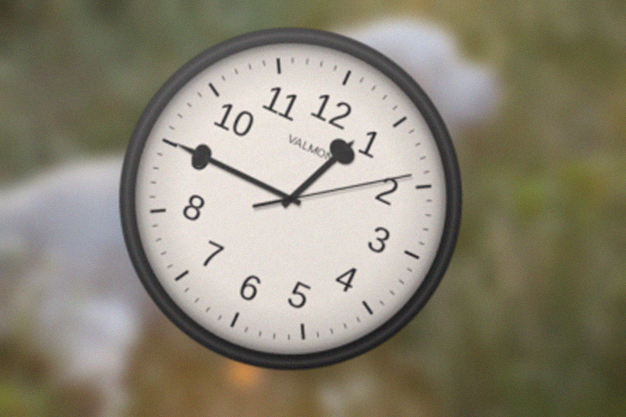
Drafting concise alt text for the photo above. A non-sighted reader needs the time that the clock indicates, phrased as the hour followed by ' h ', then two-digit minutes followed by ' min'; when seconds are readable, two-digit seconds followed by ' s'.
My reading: 12 h 45 min 09 s
